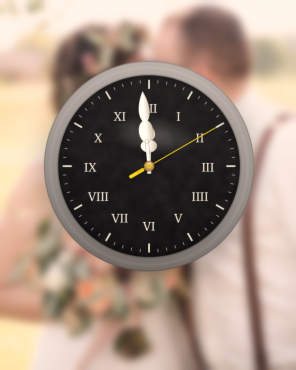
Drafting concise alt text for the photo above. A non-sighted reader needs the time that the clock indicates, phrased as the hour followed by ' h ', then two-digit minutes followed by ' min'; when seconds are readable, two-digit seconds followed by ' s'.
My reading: 11 h 59 min 10 s
